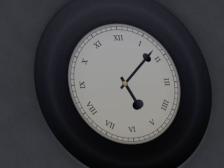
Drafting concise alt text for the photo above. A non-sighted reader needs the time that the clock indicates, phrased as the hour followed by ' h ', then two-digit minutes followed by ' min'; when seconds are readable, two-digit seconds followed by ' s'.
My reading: 5 h 08 min
